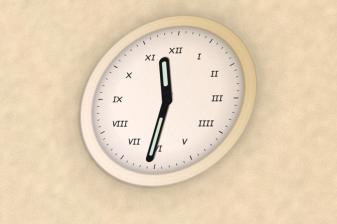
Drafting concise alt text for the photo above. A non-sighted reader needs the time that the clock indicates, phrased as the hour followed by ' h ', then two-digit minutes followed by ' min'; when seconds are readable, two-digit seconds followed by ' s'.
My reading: 11 h 31 min
